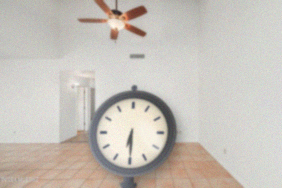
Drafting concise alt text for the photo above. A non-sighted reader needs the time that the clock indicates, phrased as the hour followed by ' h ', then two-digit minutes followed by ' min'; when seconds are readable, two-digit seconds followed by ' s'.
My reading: 6 h 30 min
